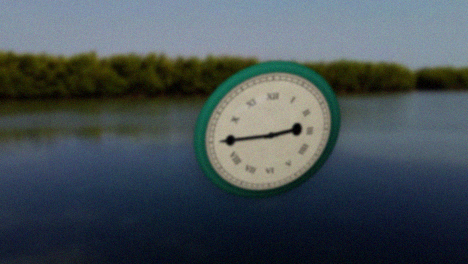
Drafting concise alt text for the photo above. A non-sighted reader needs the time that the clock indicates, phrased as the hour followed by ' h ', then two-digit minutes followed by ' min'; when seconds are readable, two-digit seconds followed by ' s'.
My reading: 2 h 45 min
